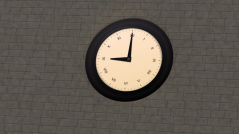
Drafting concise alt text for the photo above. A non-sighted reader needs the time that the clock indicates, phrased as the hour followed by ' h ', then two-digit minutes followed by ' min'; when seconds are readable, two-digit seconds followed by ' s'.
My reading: 9 h 00 min
